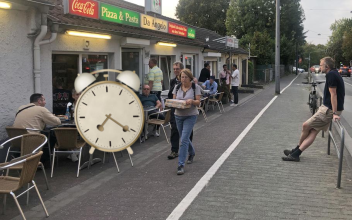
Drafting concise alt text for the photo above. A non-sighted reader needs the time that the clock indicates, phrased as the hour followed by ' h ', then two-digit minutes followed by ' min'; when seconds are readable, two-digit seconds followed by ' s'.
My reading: 7 h 21 min
